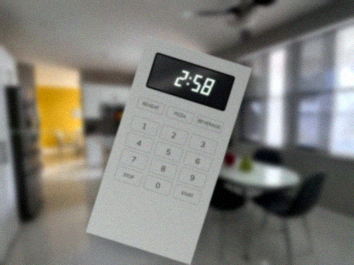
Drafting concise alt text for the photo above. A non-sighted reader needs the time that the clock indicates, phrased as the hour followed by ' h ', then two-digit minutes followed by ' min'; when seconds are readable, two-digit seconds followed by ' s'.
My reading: 2 h 58 min
